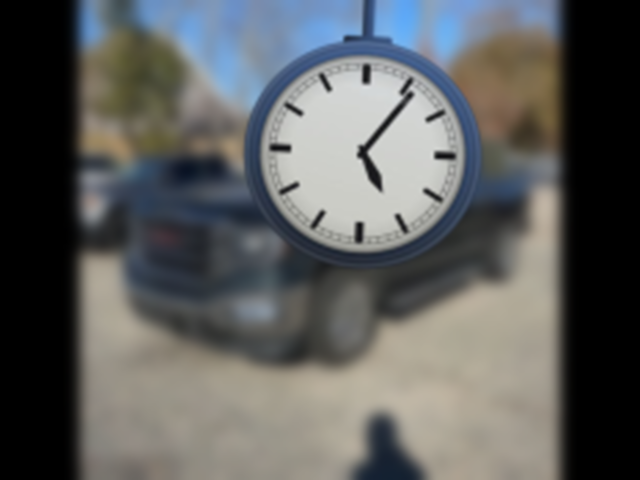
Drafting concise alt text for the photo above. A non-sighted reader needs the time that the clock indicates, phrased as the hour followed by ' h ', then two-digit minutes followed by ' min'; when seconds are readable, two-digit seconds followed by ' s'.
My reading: 5 h 06 min
